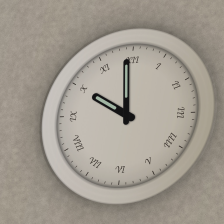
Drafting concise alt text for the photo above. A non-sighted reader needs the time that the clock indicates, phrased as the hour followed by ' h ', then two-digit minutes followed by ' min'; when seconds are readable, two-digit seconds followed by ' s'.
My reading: 9 h 59 min
